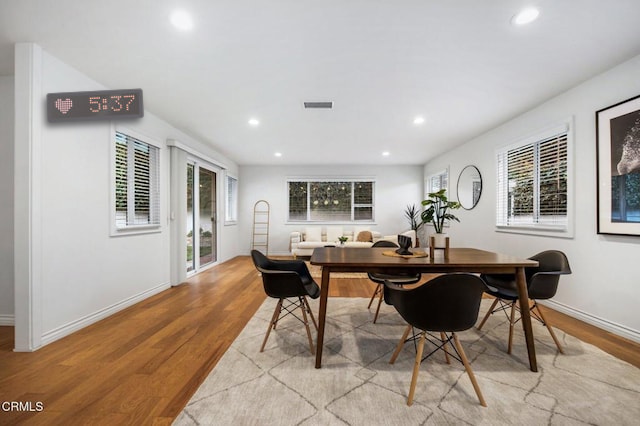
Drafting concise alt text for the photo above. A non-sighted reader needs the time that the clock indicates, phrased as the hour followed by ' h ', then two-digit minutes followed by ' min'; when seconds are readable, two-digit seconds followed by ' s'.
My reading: 5 h 37 min
